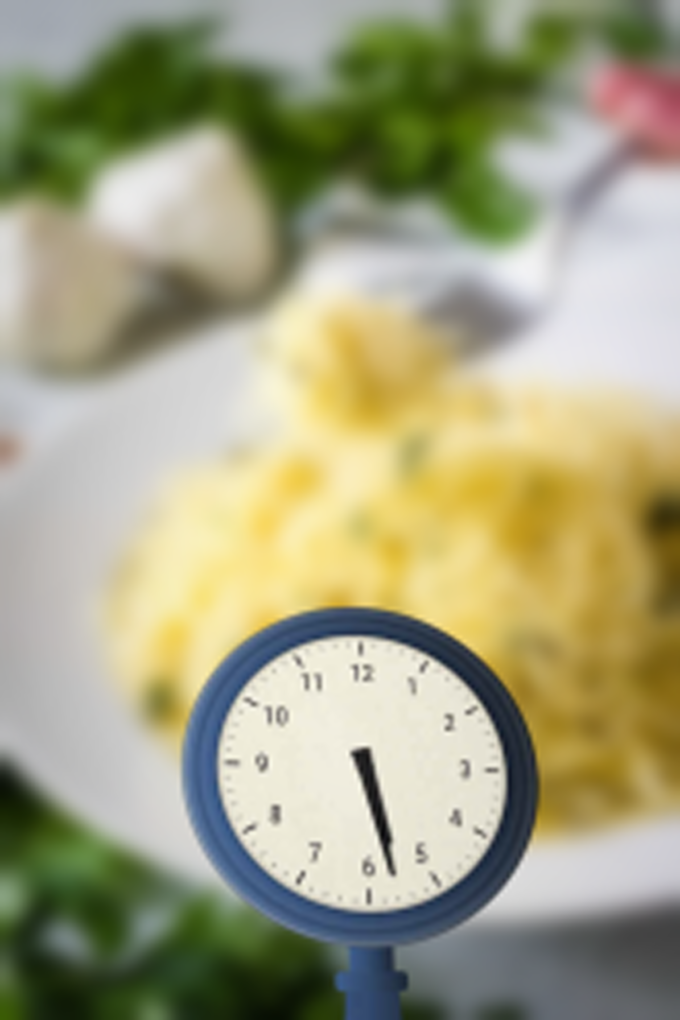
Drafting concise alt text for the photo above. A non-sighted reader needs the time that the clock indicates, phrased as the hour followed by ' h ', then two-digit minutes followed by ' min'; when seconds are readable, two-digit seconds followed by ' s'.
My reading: 5 h 28 min
